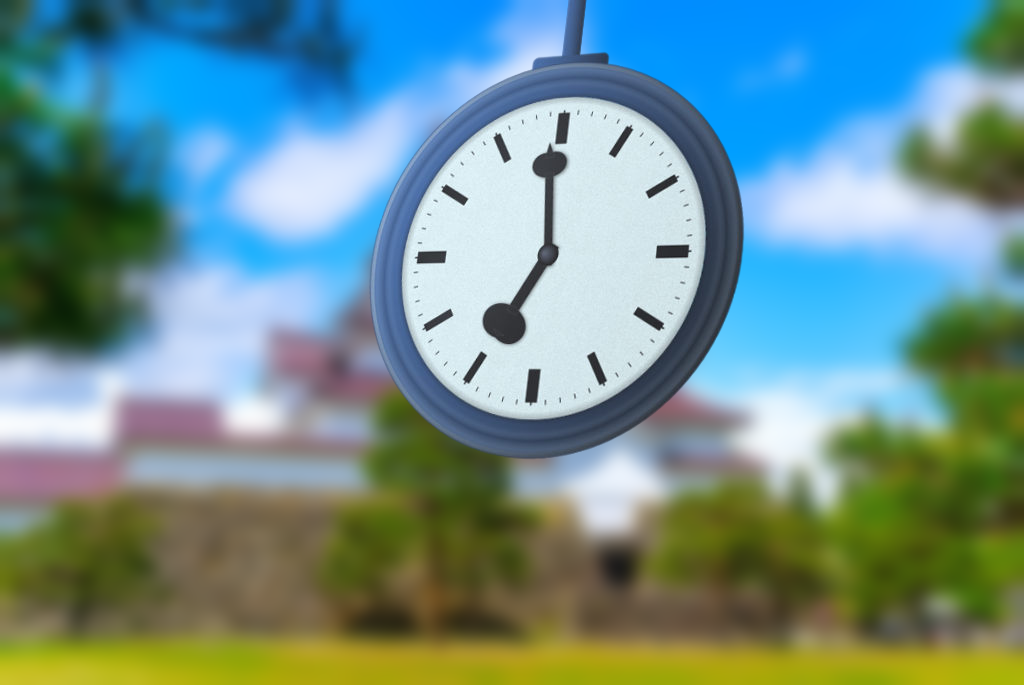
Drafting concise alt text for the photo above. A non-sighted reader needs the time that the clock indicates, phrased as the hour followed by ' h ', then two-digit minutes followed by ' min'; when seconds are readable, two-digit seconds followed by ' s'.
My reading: 6 h 59 min
